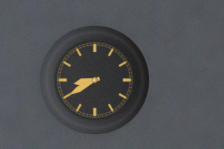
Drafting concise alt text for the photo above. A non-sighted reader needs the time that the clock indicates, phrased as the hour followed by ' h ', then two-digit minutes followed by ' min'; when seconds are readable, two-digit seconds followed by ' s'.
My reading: 8 h 40 min
